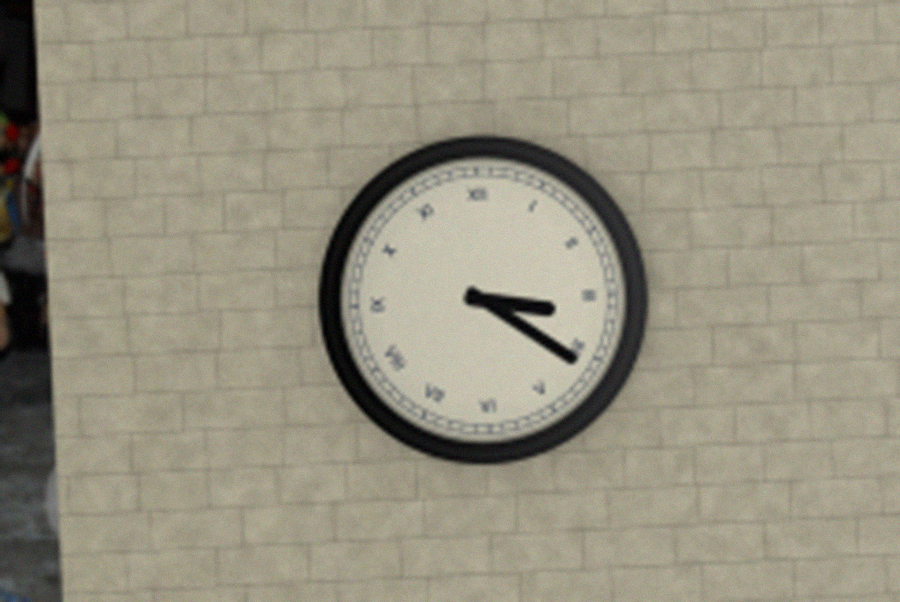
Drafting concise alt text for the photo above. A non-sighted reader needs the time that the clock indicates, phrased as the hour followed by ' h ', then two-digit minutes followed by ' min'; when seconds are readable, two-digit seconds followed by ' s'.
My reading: 3 h 21 min
